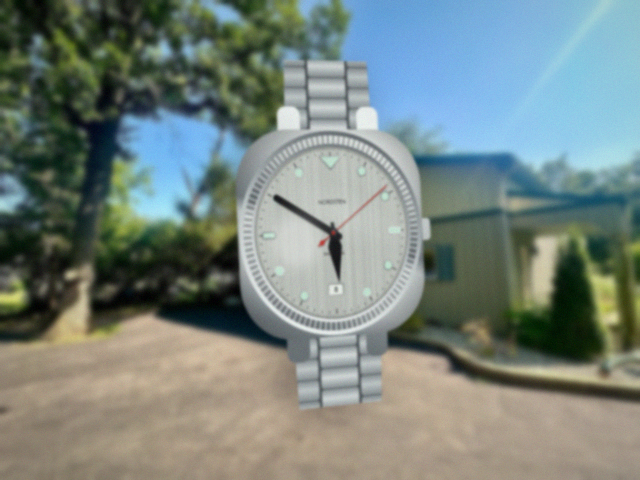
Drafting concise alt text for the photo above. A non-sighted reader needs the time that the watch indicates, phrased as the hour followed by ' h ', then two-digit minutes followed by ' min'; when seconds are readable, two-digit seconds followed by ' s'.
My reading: 5 h 50 min 09 s
